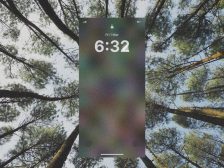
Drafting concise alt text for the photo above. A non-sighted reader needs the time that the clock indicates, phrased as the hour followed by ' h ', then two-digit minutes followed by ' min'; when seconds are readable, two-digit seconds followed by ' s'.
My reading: 6 h 32 min
